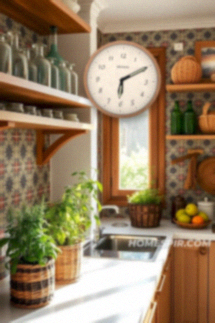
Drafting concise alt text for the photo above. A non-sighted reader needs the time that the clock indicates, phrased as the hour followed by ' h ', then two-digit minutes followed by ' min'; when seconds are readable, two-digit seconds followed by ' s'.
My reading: 6 h 10 min
